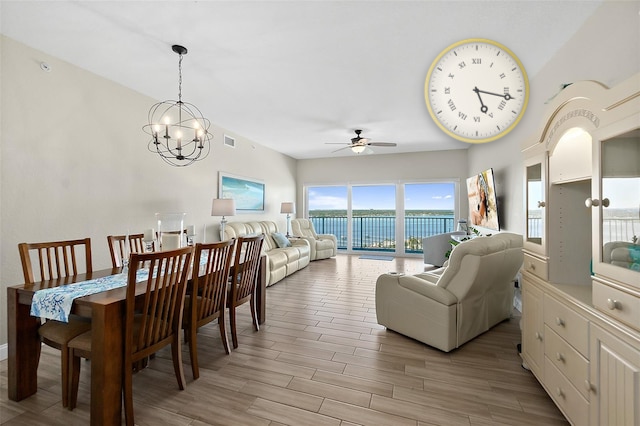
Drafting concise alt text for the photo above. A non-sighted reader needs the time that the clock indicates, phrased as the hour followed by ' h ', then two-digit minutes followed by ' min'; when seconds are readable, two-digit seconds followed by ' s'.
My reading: 5 h 17 min
